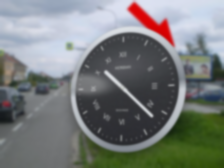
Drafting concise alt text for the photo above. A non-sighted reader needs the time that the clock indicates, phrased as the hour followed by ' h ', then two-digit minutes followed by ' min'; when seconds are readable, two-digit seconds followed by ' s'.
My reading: 10 h 22 min
